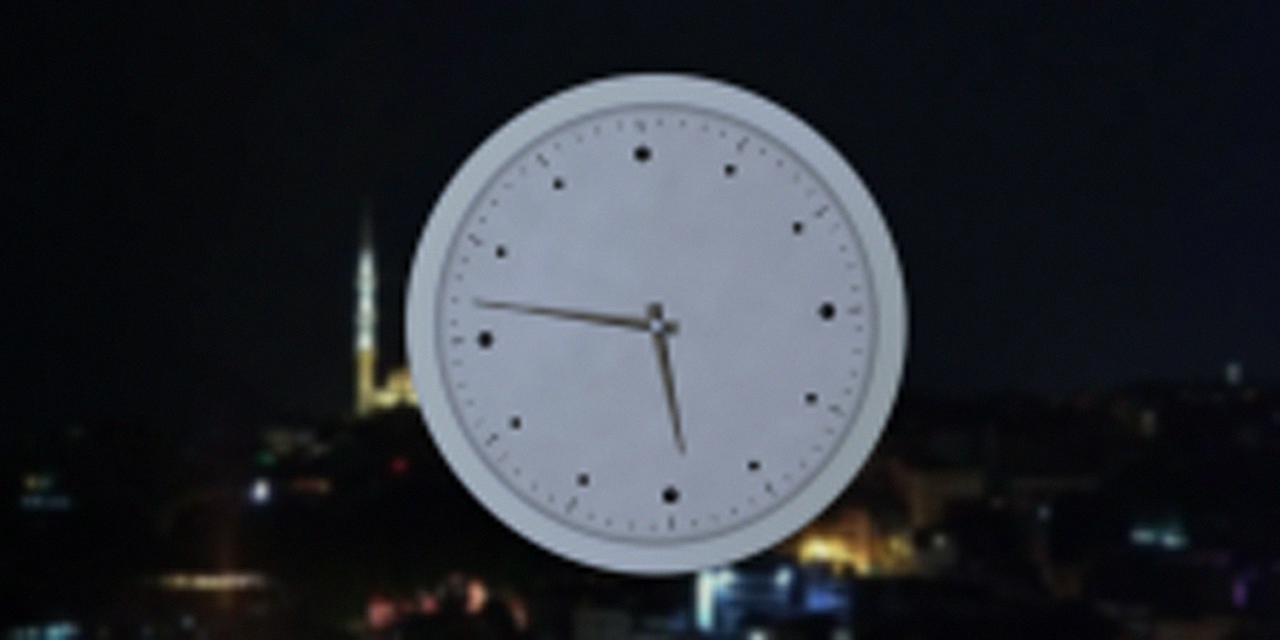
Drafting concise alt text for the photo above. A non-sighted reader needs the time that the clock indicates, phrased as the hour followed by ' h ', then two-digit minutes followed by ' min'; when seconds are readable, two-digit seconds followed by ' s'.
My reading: 5 h 47 min
